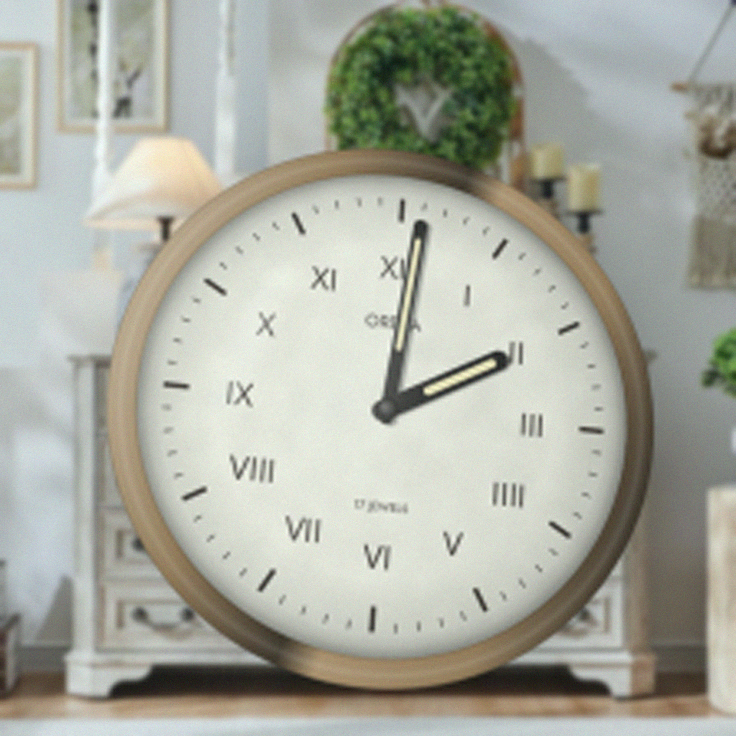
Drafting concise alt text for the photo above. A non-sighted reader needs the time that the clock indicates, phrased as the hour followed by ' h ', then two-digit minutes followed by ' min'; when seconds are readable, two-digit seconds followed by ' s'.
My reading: 2 h 01 min
